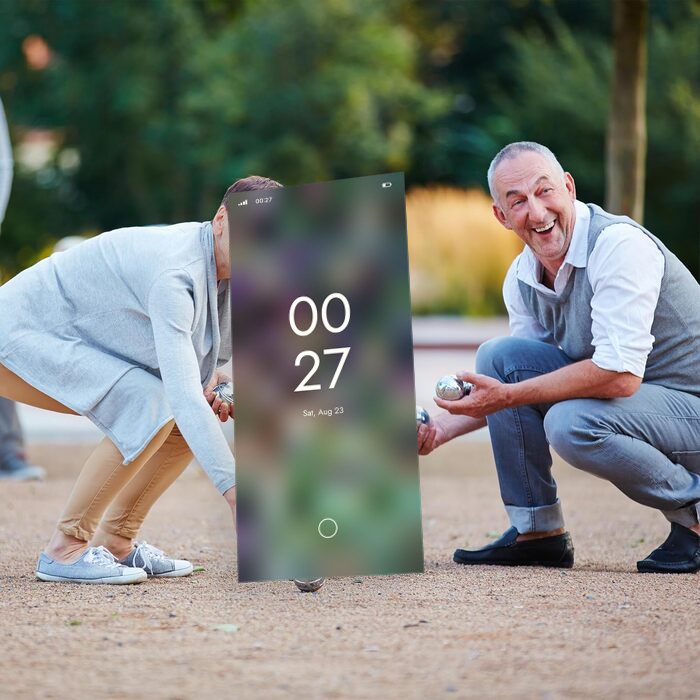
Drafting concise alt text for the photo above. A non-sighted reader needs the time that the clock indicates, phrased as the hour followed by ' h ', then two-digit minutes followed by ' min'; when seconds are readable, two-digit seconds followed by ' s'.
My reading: 0 h 27 min
